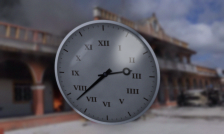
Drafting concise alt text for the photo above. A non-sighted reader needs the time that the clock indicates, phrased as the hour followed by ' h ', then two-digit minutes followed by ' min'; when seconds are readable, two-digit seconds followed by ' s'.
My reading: 2 h 38 min
